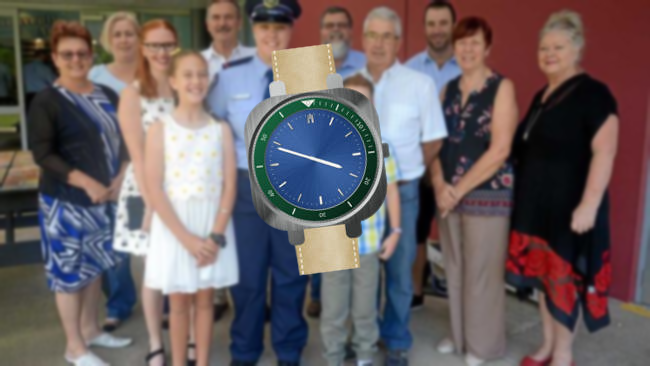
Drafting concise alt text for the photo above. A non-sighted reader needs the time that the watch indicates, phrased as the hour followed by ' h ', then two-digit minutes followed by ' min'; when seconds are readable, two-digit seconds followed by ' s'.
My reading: 3 h 49 min
